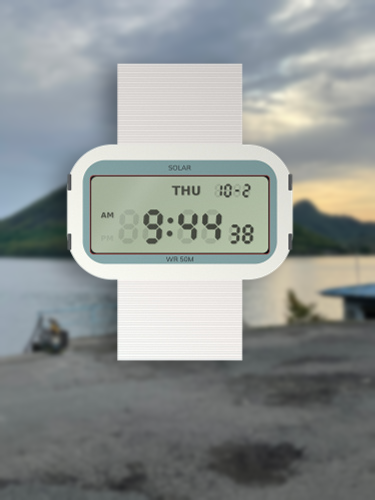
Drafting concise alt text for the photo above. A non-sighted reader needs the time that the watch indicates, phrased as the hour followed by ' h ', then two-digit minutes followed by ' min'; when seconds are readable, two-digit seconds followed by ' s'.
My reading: 9 h 44 min 38 s
